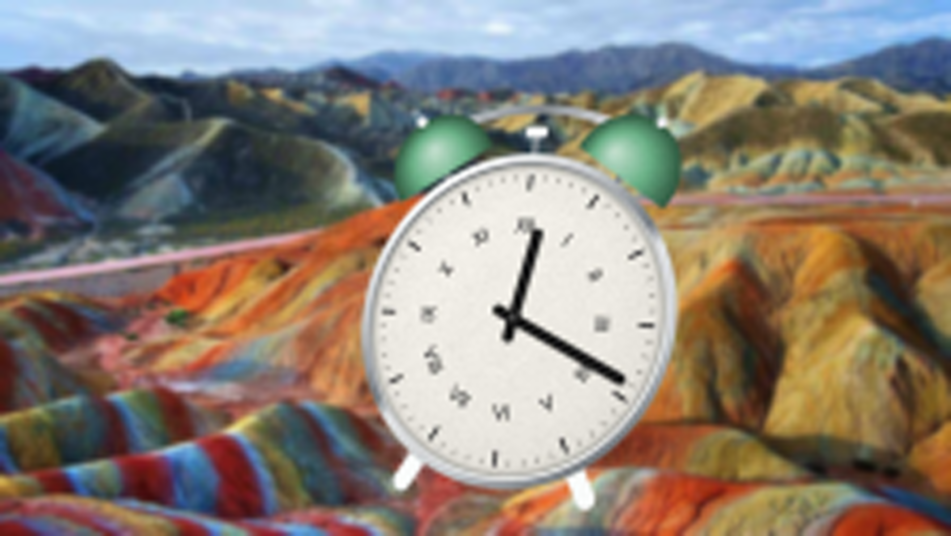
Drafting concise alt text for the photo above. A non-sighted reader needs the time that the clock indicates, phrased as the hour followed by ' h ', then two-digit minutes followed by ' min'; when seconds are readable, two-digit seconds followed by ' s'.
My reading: 12 h 19 min
